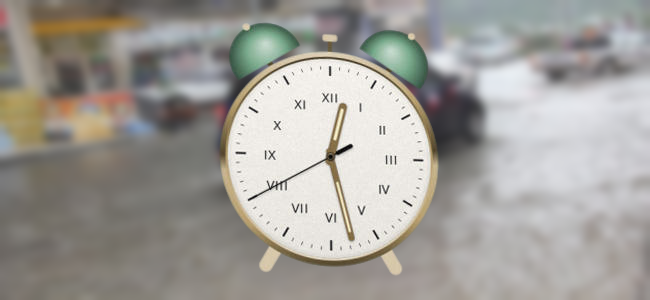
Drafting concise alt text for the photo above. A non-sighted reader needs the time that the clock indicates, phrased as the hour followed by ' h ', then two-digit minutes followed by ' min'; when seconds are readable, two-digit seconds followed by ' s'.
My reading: 12 h 27 min 40 s
